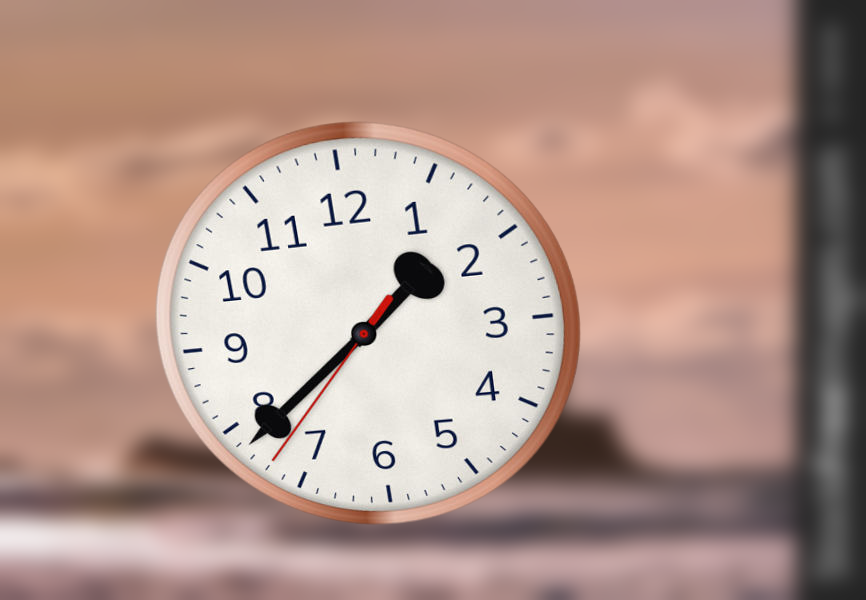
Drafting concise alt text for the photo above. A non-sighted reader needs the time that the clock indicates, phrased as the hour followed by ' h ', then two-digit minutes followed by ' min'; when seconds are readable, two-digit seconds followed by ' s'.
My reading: 1 h 38 min 37 s
